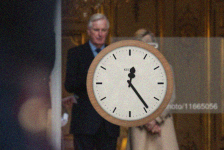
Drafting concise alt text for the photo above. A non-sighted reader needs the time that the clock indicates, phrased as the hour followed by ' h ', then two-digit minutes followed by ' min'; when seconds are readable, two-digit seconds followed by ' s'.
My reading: 12 h 24 min
